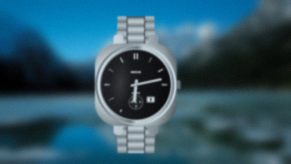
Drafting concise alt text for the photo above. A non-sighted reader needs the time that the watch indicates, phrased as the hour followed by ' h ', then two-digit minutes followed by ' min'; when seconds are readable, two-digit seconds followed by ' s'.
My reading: 6 h 13 min
